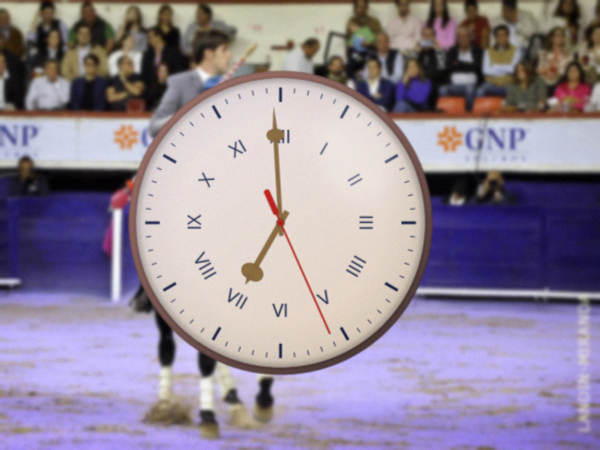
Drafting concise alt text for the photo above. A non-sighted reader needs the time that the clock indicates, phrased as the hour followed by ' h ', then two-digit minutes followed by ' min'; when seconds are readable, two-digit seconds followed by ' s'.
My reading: 6 h 59 min 26 s
